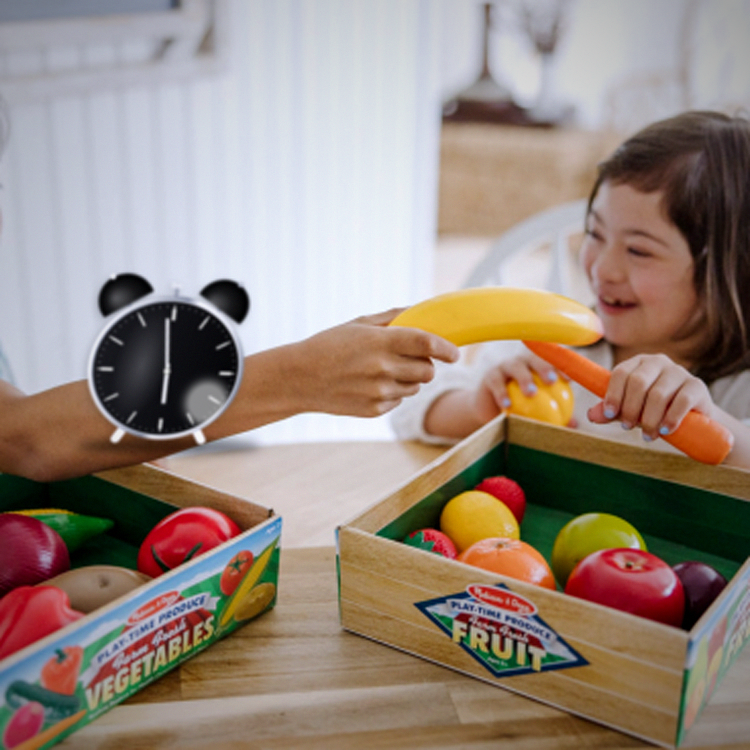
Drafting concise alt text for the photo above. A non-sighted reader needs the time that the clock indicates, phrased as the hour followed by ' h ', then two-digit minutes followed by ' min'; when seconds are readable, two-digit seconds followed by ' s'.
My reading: 5 h 59 min
